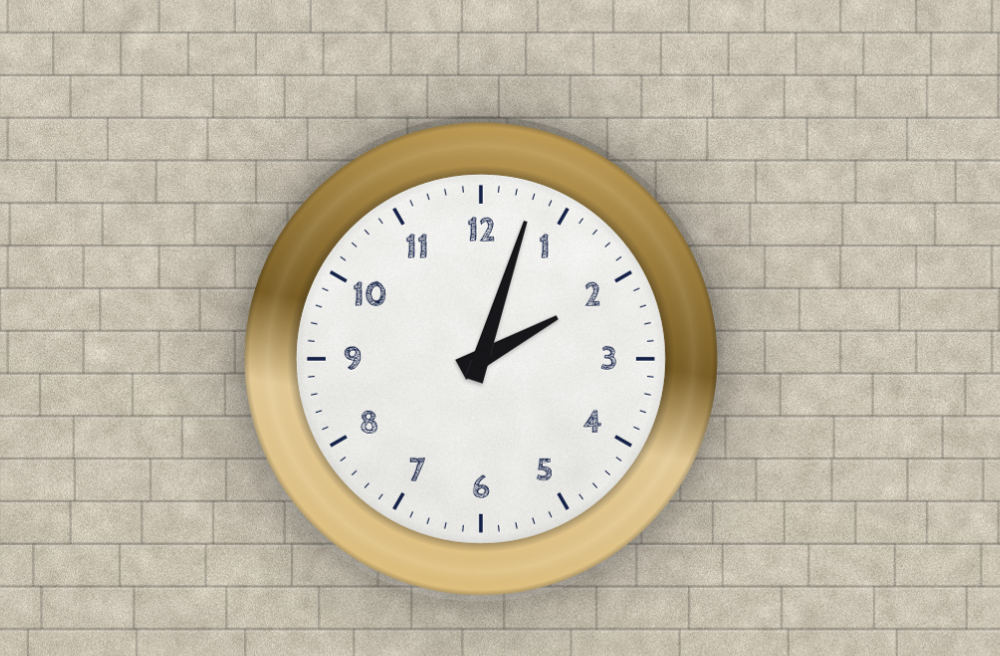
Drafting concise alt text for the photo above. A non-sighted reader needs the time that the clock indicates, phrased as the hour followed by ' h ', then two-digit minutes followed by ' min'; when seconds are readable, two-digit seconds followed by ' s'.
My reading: 2 h 03 min
